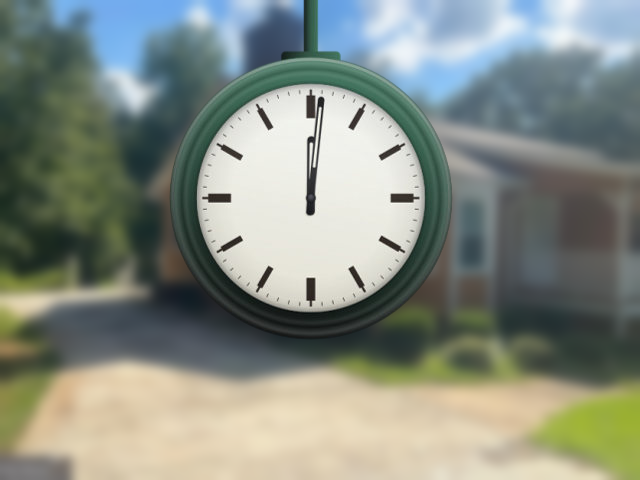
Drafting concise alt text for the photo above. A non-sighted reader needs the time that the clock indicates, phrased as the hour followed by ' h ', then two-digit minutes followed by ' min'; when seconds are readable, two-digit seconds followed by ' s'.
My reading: 12 h 01 min
